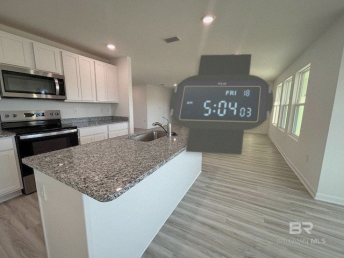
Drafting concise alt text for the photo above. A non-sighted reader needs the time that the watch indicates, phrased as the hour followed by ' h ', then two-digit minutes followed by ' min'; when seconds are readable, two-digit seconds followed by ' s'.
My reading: 5 h 04 min 03 s
